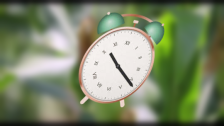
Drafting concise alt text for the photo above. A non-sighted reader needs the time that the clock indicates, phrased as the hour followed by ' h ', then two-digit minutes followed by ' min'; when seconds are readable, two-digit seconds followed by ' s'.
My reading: 10 h 21 min
